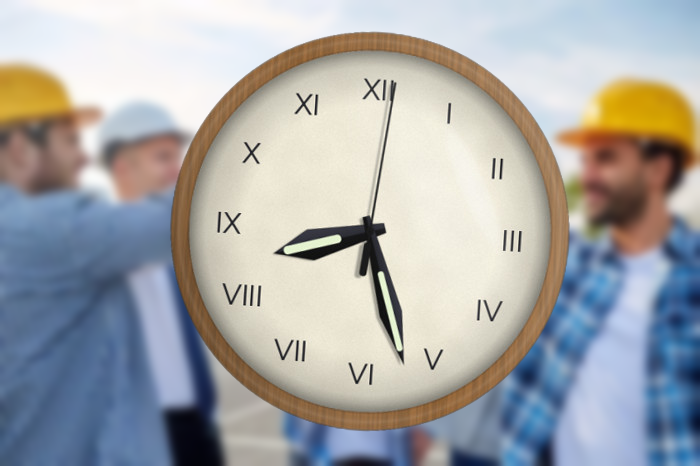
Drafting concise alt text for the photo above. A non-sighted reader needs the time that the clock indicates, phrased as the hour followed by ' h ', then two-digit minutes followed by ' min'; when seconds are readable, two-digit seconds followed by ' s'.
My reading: 8 h 27 min 01 s
